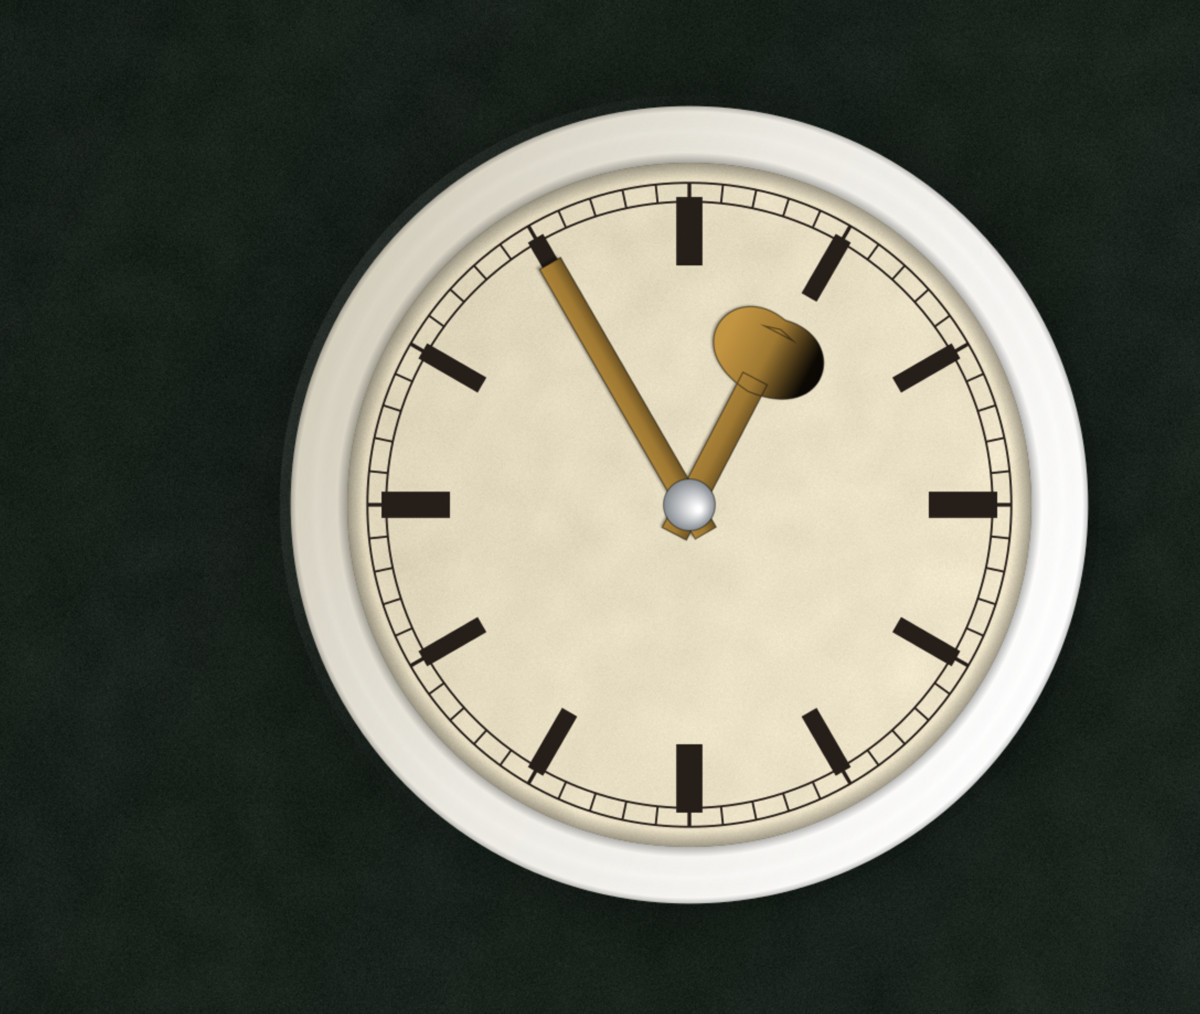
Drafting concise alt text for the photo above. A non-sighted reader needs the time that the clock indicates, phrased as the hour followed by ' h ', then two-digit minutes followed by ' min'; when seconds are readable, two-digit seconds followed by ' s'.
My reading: 12 h 55 min
